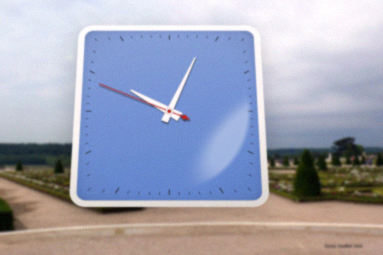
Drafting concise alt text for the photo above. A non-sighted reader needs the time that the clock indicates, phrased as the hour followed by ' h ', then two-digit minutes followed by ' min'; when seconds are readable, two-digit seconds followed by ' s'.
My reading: 10 h 03 min 49 s
